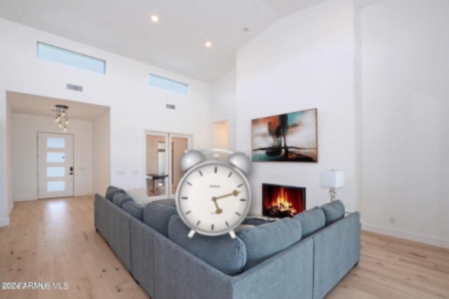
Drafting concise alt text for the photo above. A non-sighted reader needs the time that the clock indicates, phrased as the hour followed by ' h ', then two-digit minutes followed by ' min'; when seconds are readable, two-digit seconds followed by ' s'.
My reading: 5 h 12 min
